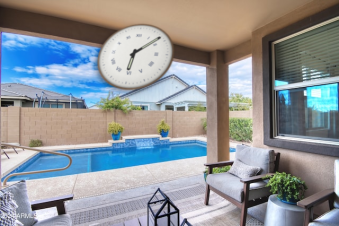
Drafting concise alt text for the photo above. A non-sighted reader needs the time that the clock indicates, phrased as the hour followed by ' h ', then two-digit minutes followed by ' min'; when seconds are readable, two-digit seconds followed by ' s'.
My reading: 6 h 08 min
